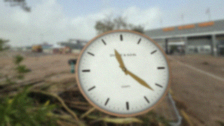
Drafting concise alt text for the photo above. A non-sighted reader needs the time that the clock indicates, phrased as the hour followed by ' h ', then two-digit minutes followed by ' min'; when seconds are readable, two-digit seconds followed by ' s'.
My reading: 11 h 22 min
